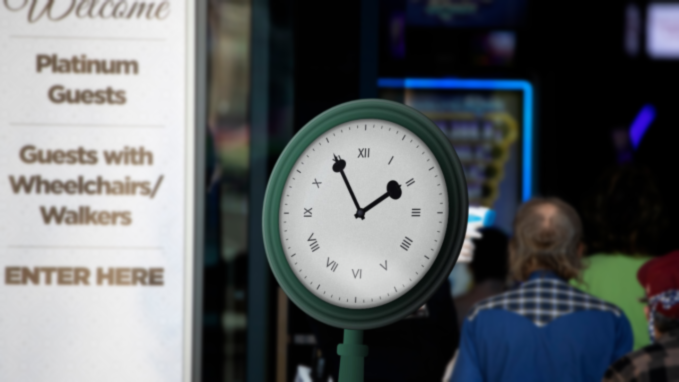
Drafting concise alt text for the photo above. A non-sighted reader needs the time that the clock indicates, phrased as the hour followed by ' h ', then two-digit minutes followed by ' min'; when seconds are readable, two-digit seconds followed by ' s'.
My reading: 1 h 55 min
